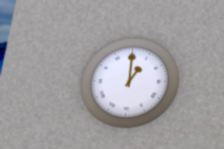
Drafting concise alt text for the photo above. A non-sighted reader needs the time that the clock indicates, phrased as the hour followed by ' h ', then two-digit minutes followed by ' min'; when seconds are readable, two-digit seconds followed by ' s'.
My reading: 1 h 00 min
